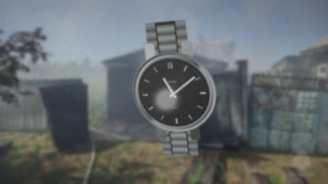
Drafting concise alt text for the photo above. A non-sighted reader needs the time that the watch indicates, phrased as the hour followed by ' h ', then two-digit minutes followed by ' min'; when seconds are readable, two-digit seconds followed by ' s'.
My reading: 11 h 09 min
